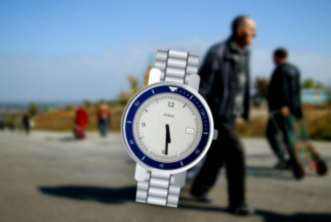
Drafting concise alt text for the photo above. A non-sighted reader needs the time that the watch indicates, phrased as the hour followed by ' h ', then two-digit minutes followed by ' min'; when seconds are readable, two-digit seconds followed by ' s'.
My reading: 5 h 29 min
